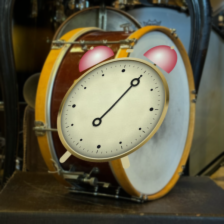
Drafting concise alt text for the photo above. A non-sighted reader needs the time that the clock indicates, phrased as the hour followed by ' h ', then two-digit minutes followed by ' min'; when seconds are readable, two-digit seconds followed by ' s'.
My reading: 7 h 05 min
